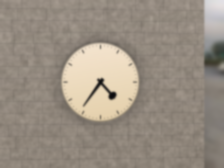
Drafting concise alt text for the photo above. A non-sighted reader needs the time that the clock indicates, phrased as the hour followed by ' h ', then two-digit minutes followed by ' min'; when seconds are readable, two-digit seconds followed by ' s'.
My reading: 4 h 36 min
